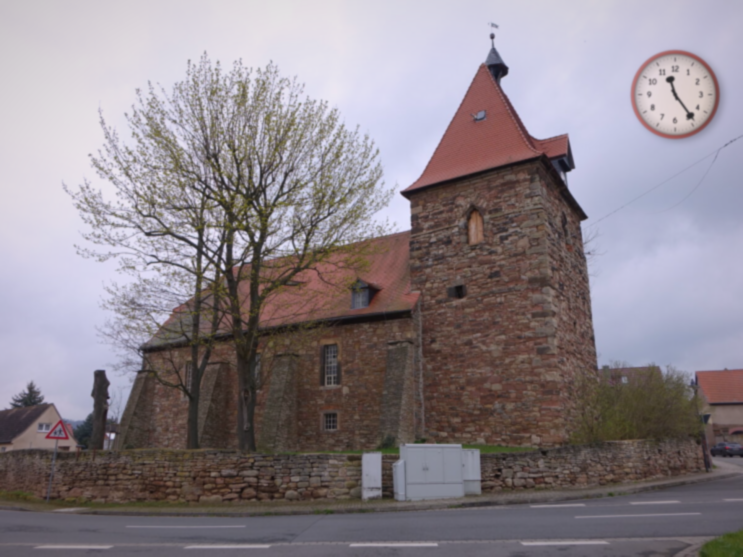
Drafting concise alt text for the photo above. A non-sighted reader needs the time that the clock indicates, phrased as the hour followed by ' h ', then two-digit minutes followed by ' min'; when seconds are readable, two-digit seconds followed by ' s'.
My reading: 11 h 24 min
